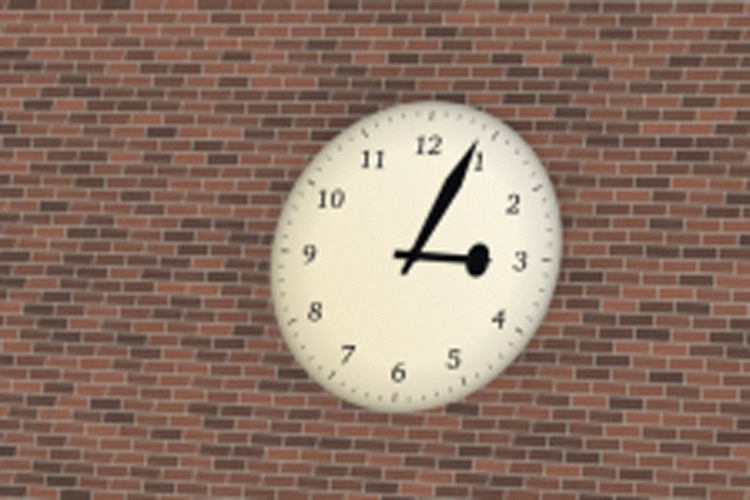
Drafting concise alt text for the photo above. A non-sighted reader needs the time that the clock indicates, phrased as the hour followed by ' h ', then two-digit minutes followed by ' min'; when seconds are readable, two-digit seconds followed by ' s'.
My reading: 3 h 04 min
